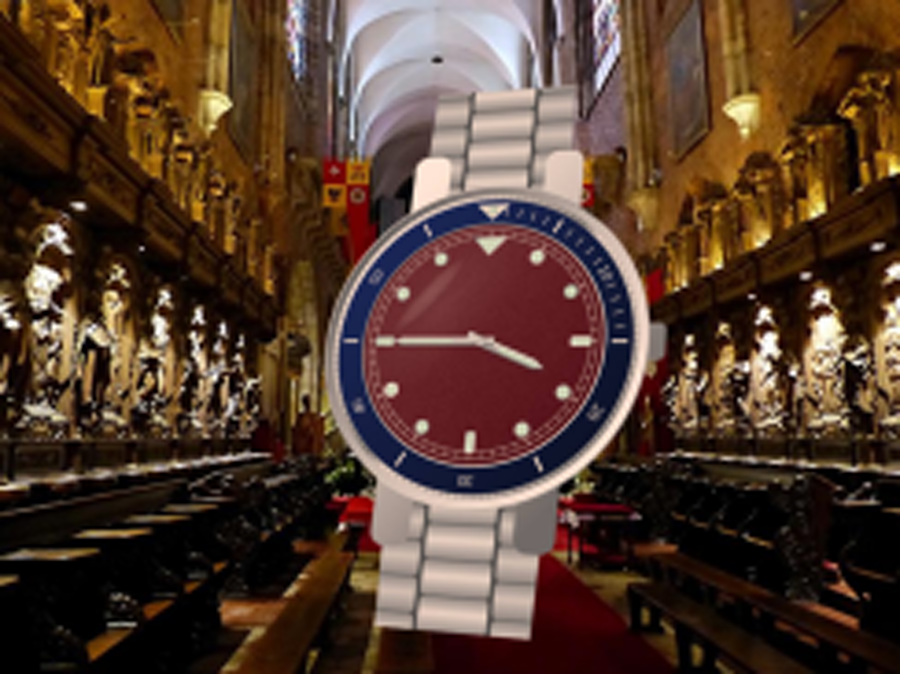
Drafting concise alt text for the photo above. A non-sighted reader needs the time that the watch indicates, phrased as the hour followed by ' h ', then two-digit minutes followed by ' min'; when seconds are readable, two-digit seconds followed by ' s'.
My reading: 3 h 45 min
